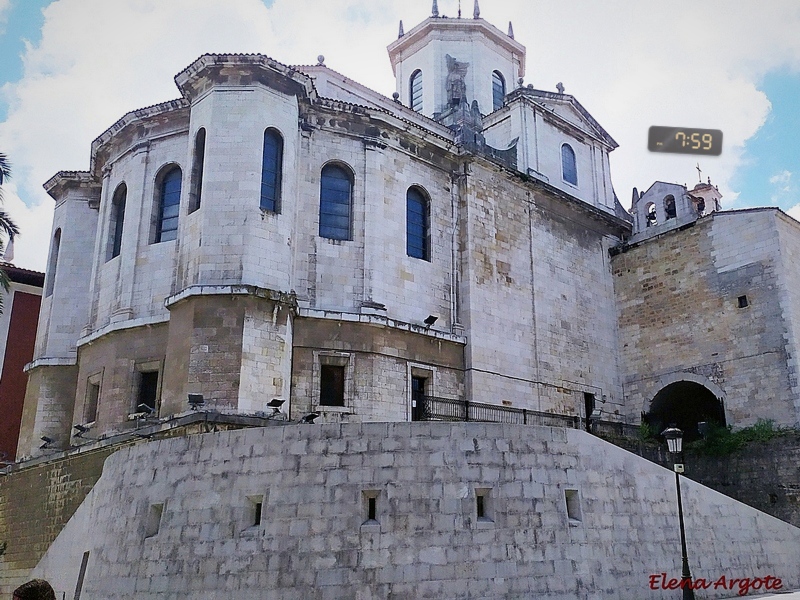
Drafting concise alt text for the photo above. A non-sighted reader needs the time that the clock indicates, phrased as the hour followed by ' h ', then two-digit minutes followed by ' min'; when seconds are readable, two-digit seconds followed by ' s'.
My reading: 7 h 59 min
